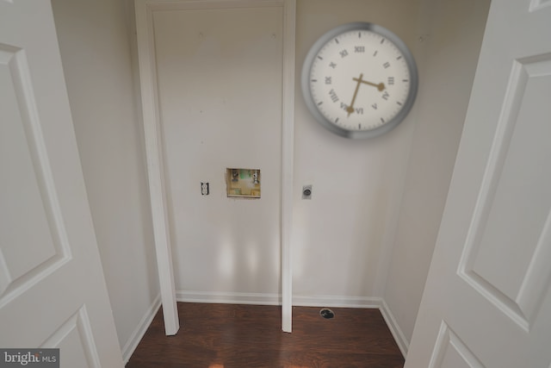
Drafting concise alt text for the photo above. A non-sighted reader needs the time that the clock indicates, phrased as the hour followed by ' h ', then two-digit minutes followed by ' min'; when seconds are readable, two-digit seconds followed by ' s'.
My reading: 3 h 33 min
